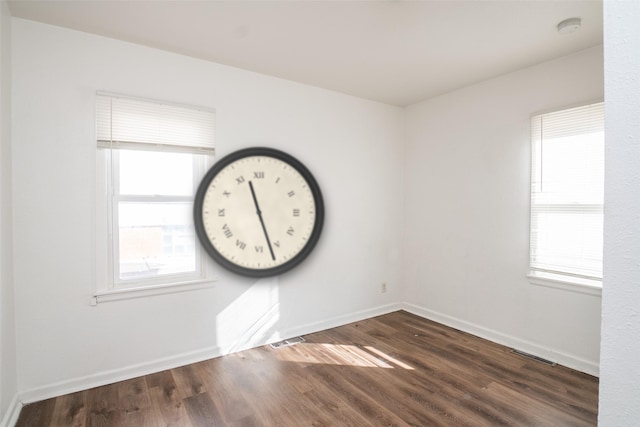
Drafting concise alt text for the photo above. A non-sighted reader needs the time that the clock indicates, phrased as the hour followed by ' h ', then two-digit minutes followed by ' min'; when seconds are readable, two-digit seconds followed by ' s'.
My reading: 11 h 27 min
